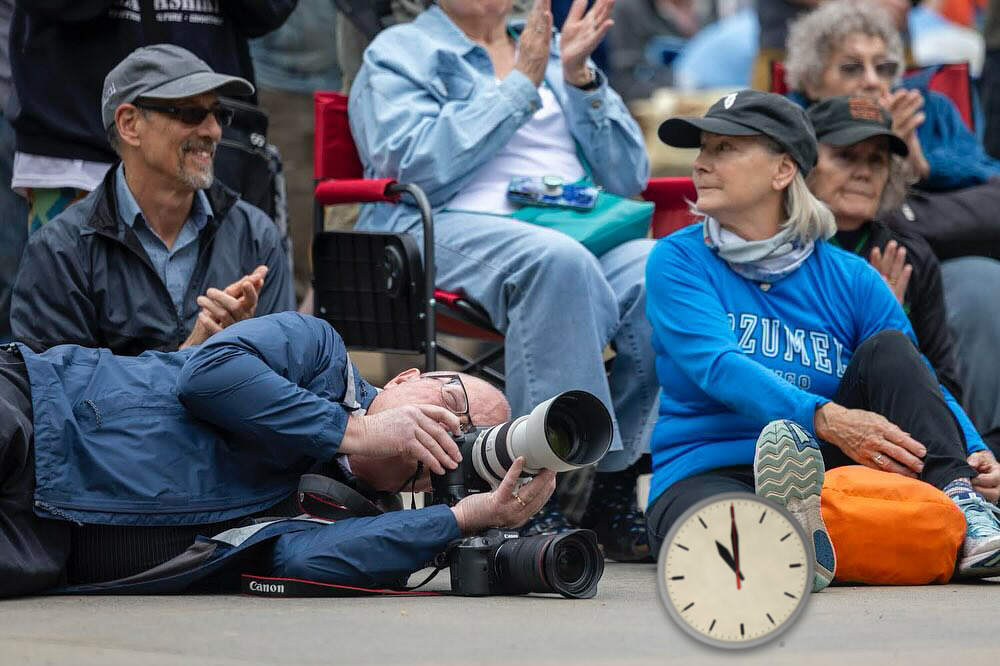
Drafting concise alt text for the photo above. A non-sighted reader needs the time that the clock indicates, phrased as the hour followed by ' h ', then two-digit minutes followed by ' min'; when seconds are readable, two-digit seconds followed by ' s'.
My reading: 11 h 00 min 00 s
